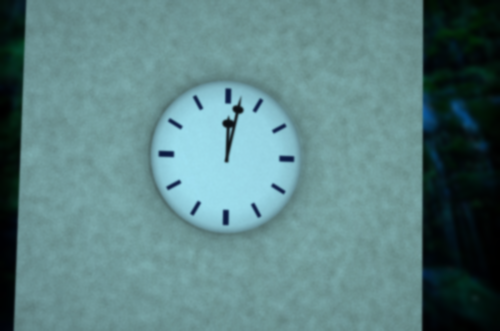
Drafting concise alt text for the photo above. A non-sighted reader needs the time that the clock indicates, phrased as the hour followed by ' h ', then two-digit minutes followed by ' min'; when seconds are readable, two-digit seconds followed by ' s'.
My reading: 12 h 02 min
